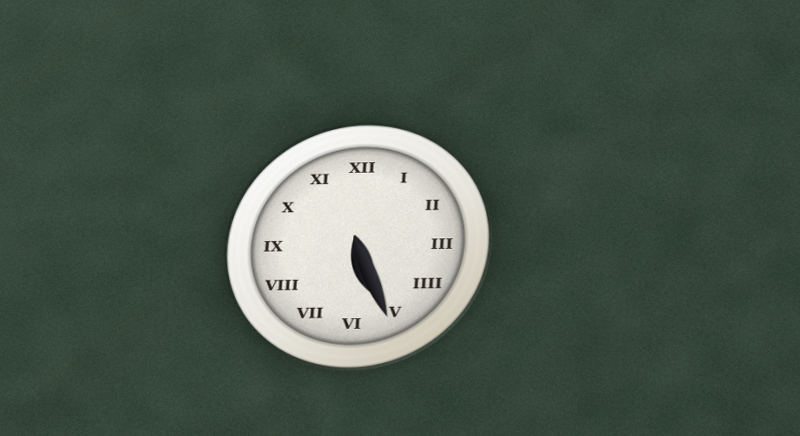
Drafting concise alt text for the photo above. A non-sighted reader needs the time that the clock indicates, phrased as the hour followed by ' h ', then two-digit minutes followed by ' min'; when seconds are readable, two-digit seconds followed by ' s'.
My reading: 5 h 26 min
